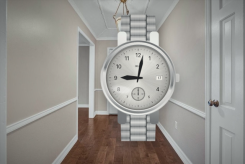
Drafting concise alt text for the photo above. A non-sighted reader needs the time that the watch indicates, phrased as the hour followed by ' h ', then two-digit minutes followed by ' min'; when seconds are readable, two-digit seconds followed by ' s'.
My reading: 9 h 02 min
